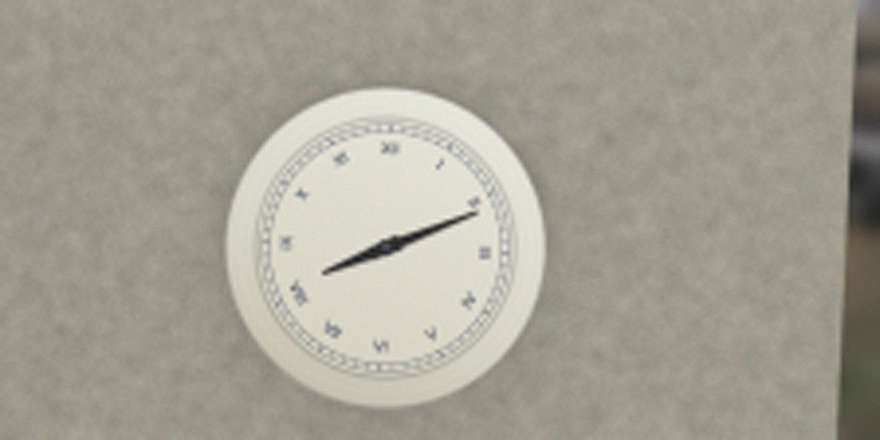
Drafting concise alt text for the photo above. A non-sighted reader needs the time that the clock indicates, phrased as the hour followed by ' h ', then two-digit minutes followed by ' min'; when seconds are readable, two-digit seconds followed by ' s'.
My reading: 8 h 11 min
